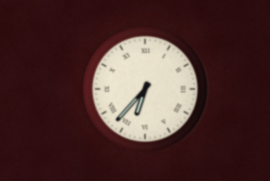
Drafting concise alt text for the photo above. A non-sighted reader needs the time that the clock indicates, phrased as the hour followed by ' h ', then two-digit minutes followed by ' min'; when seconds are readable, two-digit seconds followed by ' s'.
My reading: 6 h 37 min
